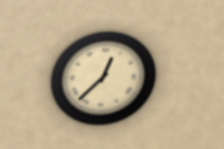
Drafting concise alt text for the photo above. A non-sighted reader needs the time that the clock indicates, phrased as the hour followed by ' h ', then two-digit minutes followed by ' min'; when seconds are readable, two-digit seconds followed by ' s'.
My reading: 12 h 37 min
